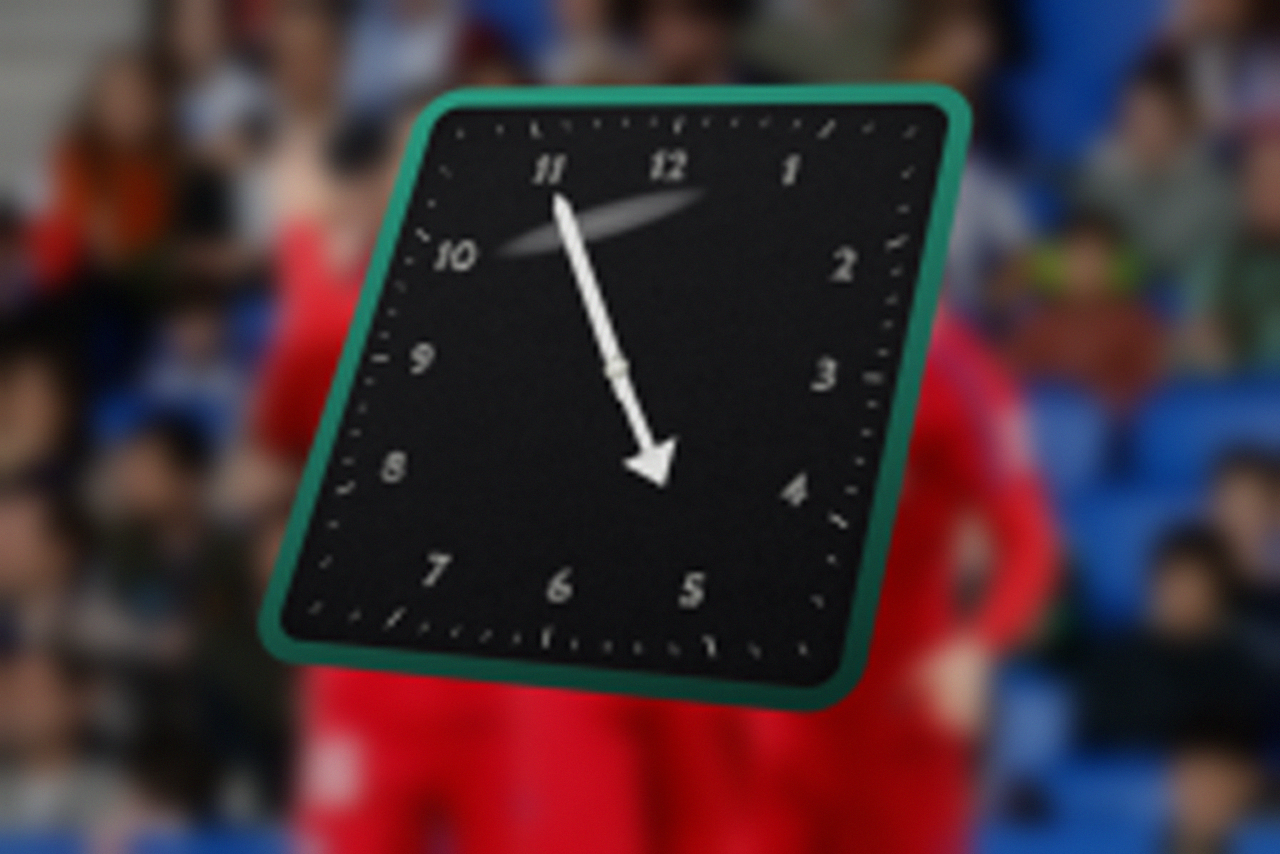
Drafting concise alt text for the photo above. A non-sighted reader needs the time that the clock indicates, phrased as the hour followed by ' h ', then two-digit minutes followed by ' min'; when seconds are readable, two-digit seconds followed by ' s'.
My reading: 4 h 55 min
